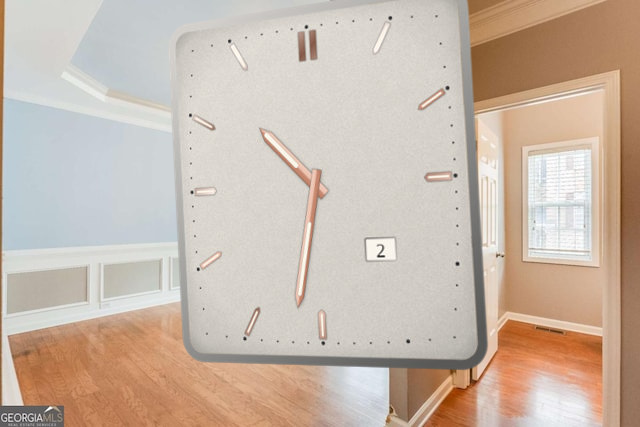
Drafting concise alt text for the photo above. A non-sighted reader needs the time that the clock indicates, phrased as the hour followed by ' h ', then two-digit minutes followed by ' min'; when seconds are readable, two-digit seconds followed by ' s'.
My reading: 10 h 32 min
